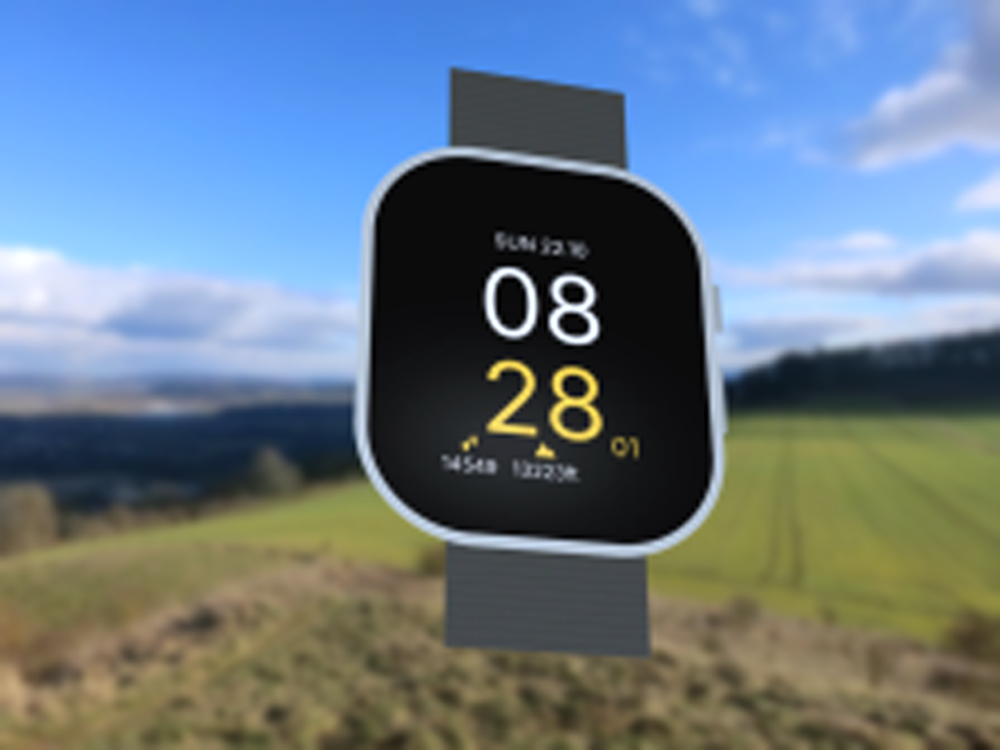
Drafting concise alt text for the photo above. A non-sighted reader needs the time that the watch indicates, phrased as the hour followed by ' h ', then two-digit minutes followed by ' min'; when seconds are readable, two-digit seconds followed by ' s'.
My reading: 8 h 28 min
